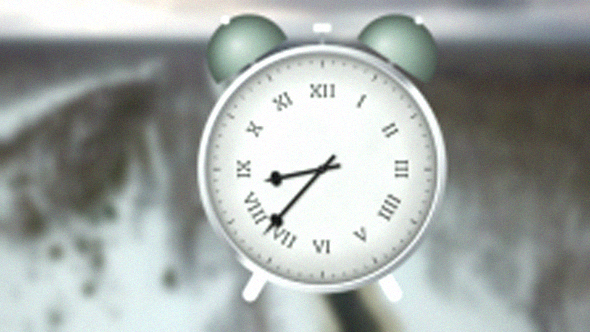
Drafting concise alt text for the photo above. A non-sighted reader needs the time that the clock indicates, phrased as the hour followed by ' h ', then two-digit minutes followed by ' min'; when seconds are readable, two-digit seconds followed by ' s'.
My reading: 8 h 37 min
